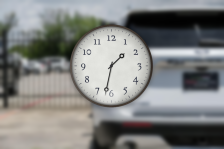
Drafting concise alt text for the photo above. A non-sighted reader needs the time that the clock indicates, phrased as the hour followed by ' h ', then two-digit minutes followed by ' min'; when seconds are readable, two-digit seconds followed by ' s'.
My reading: 1 h 32 min
